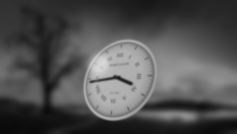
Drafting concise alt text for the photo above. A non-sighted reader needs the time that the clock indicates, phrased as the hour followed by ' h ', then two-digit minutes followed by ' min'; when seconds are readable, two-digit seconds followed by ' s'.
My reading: 3 h 44 min
